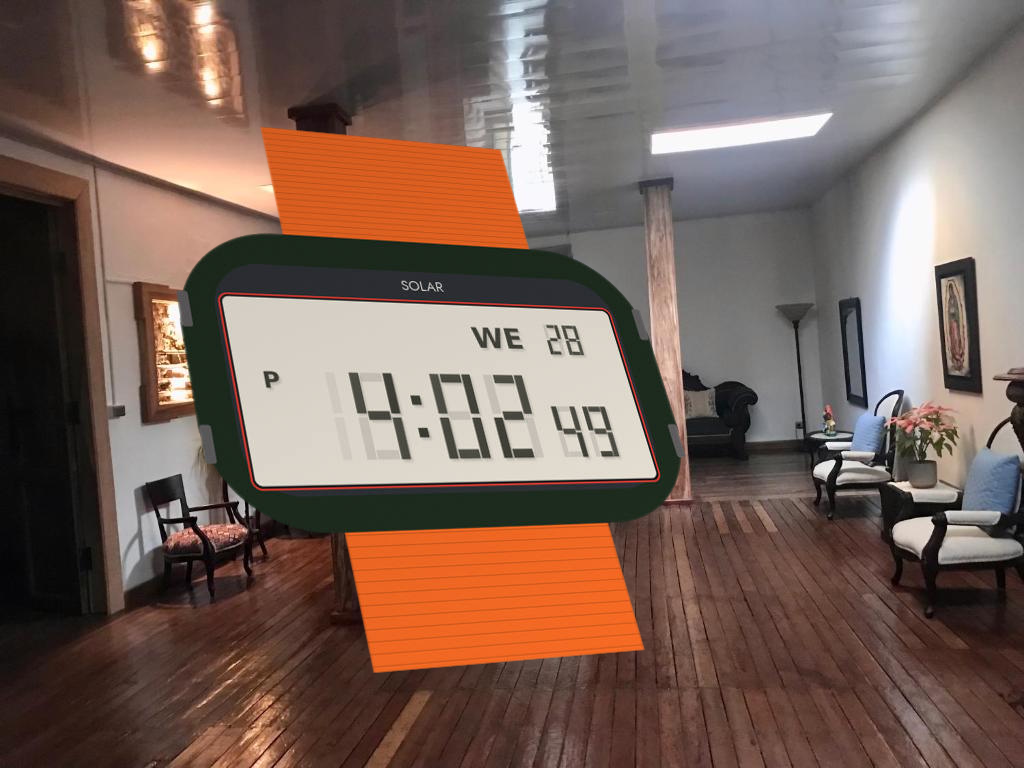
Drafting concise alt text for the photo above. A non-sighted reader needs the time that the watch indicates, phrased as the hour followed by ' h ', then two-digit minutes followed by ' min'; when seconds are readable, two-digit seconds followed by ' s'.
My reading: 4 h 02 min 49 s
